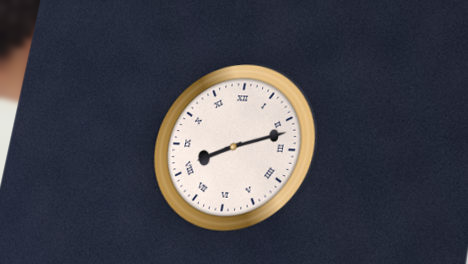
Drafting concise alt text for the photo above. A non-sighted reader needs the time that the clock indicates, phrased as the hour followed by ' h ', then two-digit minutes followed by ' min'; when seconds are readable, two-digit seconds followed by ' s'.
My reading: 8 h 12 min
